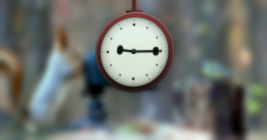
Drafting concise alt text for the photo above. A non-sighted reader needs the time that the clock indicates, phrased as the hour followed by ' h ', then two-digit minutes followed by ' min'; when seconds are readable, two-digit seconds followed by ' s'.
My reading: 9 h 15 min
